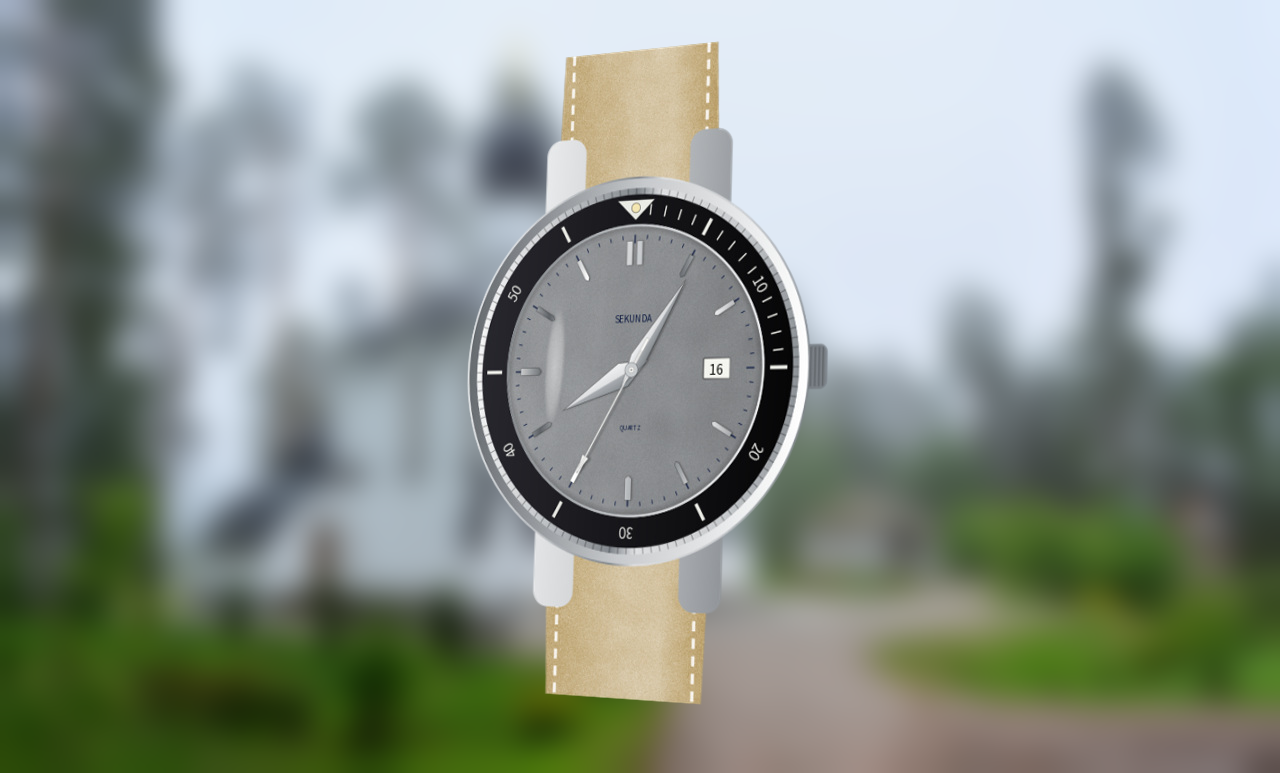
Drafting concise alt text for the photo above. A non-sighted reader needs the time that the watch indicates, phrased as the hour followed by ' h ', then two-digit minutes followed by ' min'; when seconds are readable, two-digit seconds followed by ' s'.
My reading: 8 h 05 min 35 s
